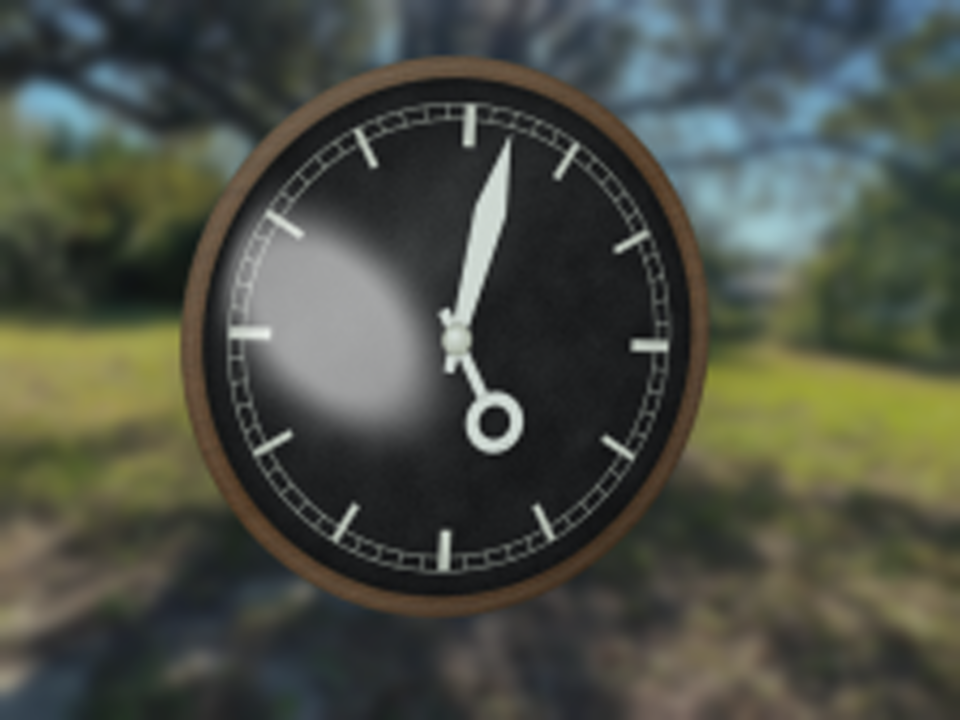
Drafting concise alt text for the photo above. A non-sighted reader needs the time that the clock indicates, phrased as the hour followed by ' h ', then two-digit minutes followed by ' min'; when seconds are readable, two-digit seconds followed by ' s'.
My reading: 5 h 02 min
